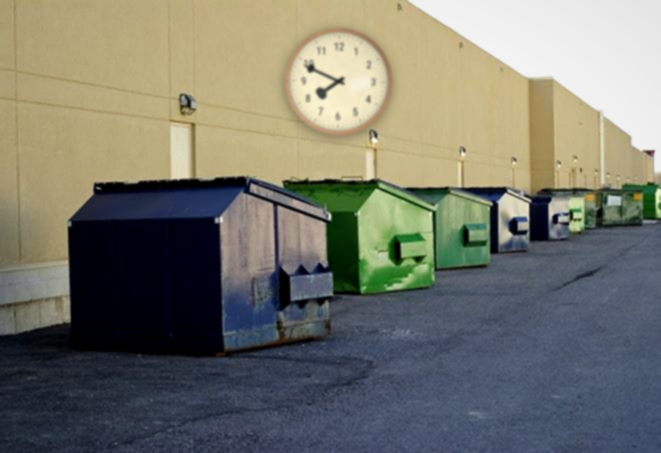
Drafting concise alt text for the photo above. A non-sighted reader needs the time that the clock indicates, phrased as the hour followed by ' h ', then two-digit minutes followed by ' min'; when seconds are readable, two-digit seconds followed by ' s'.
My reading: 7 h 49 min
